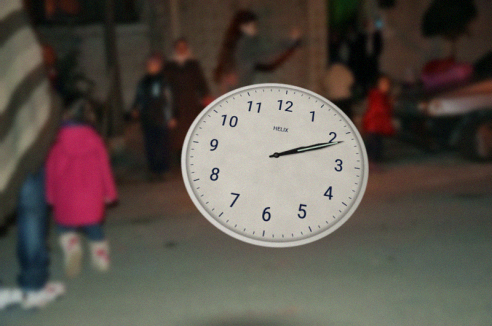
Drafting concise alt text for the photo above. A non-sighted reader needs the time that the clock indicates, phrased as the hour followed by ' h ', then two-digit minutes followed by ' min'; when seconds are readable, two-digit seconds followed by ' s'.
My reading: 2 h 11 min
